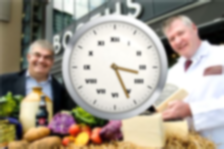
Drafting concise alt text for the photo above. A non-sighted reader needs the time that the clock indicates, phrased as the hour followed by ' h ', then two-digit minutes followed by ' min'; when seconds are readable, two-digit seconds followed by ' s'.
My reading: 3 h 26 min
